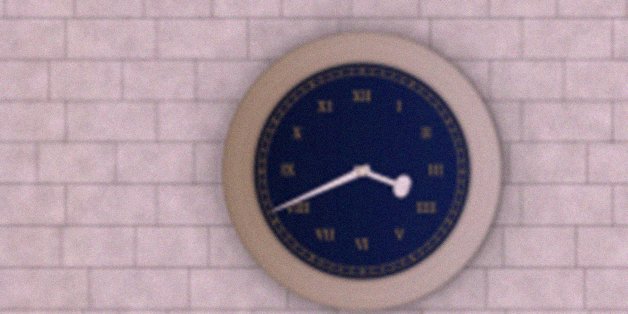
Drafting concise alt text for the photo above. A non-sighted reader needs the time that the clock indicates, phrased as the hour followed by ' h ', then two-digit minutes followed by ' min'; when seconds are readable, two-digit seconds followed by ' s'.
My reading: 3 h 41 min
